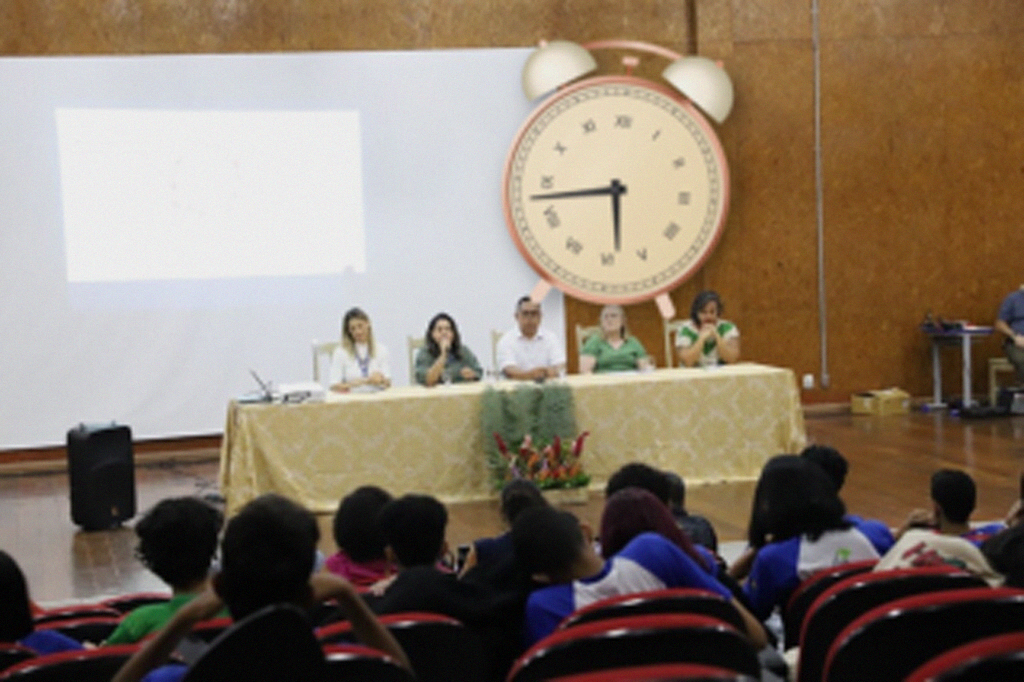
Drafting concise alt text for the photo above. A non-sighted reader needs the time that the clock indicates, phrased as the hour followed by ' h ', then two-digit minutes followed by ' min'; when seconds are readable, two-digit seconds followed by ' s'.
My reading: 5 h 43 min
